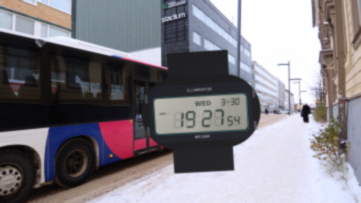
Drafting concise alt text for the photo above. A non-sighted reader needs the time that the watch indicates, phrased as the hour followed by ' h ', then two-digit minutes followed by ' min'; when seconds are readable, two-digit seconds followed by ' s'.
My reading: 19 h 27 min 54 s
